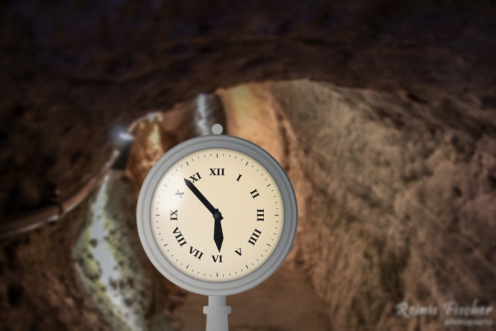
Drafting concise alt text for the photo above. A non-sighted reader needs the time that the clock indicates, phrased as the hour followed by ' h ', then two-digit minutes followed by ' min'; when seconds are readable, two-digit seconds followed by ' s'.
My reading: 5 h 53 min
